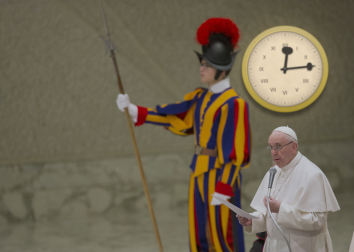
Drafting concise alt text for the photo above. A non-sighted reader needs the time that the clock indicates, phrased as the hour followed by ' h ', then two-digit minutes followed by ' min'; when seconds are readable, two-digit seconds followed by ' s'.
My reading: 12 h 14 min
